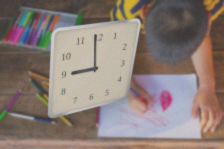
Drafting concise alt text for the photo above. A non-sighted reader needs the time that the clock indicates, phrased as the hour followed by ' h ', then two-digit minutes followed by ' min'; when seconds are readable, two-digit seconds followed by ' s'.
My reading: 8 h 59 min
